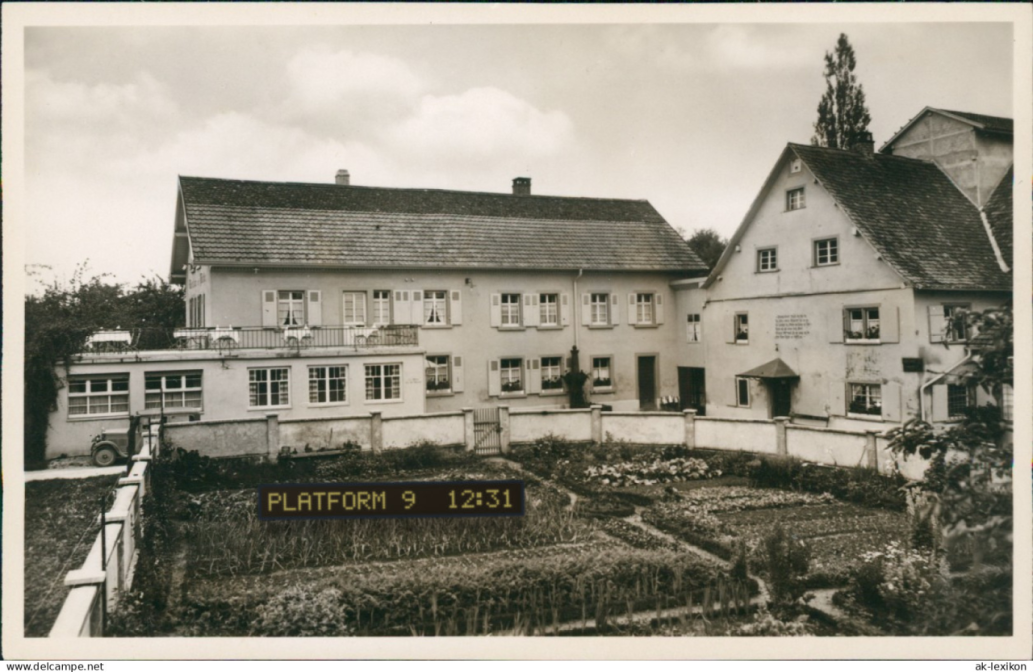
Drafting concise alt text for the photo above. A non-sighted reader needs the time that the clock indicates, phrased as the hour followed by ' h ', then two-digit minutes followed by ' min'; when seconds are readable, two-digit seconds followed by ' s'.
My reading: 12 h 31 min
